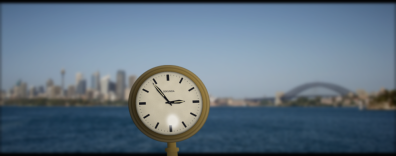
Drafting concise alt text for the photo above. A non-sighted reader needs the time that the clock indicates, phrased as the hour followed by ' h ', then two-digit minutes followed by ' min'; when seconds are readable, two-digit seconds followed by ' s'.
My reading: 2 h 54 min
